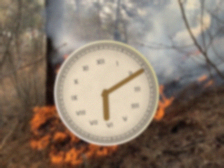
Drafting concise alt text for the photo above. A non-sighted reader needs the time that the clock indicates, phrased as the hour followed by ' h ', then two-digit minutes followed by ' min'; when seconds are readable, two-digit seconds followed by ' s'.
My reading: 6 h 11 min
